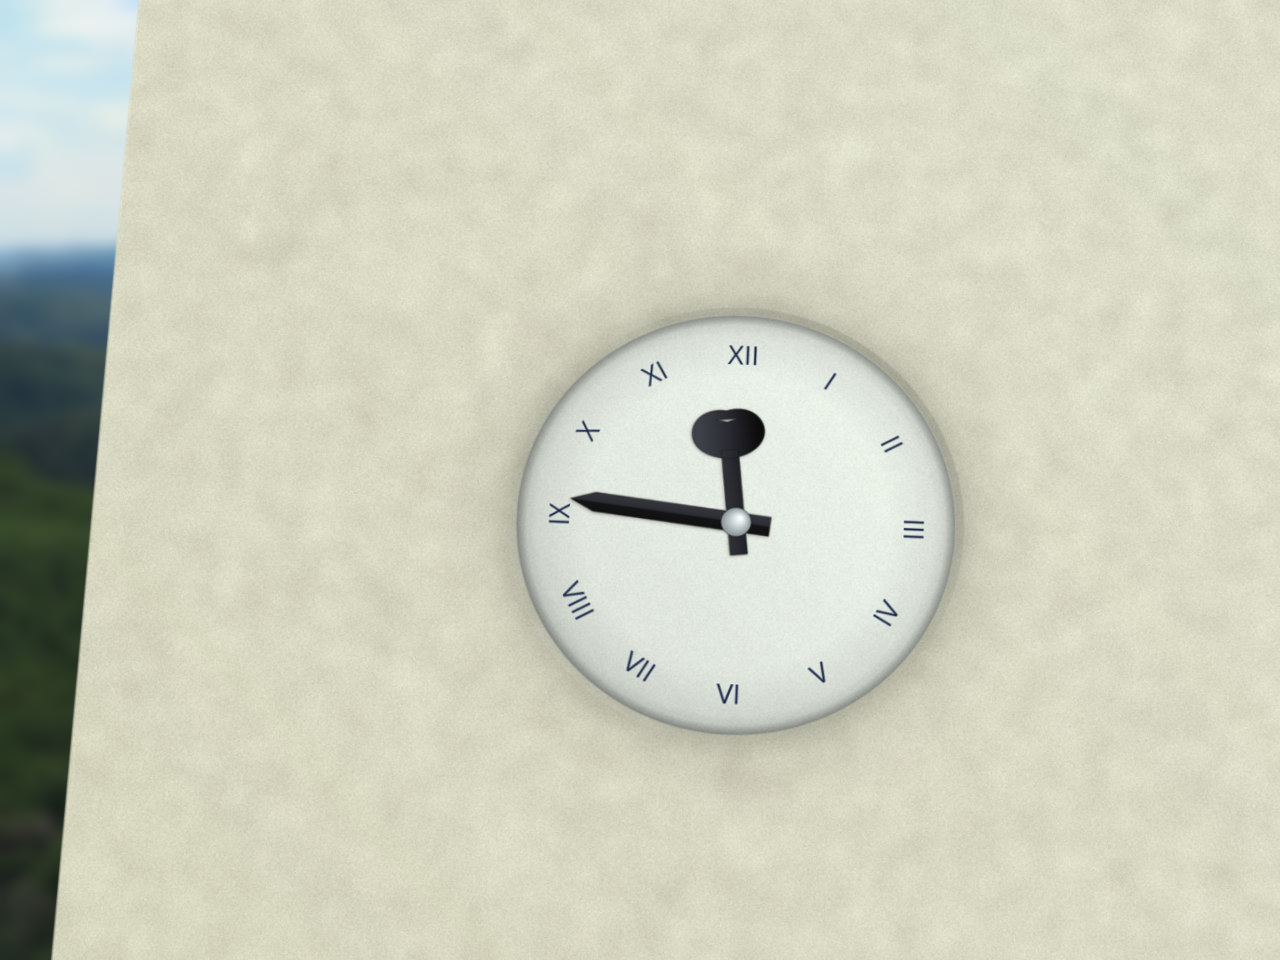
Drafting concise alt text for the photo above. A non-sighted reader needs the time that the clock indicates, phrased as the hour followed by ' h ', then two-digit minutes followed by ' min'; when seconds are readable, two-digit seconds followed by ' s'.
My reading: 11 h 46 min
